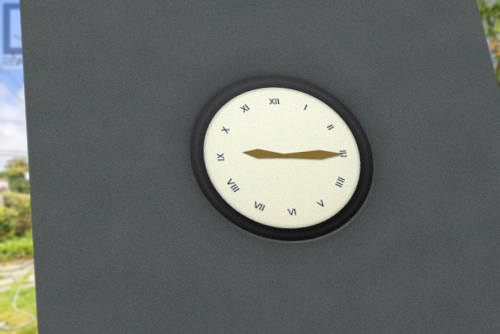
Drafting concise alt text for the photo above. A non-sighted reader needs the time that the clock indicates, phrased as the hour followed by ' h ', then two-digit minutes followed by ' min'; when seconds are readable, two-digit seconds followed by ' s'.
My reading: 9 h 15 min
